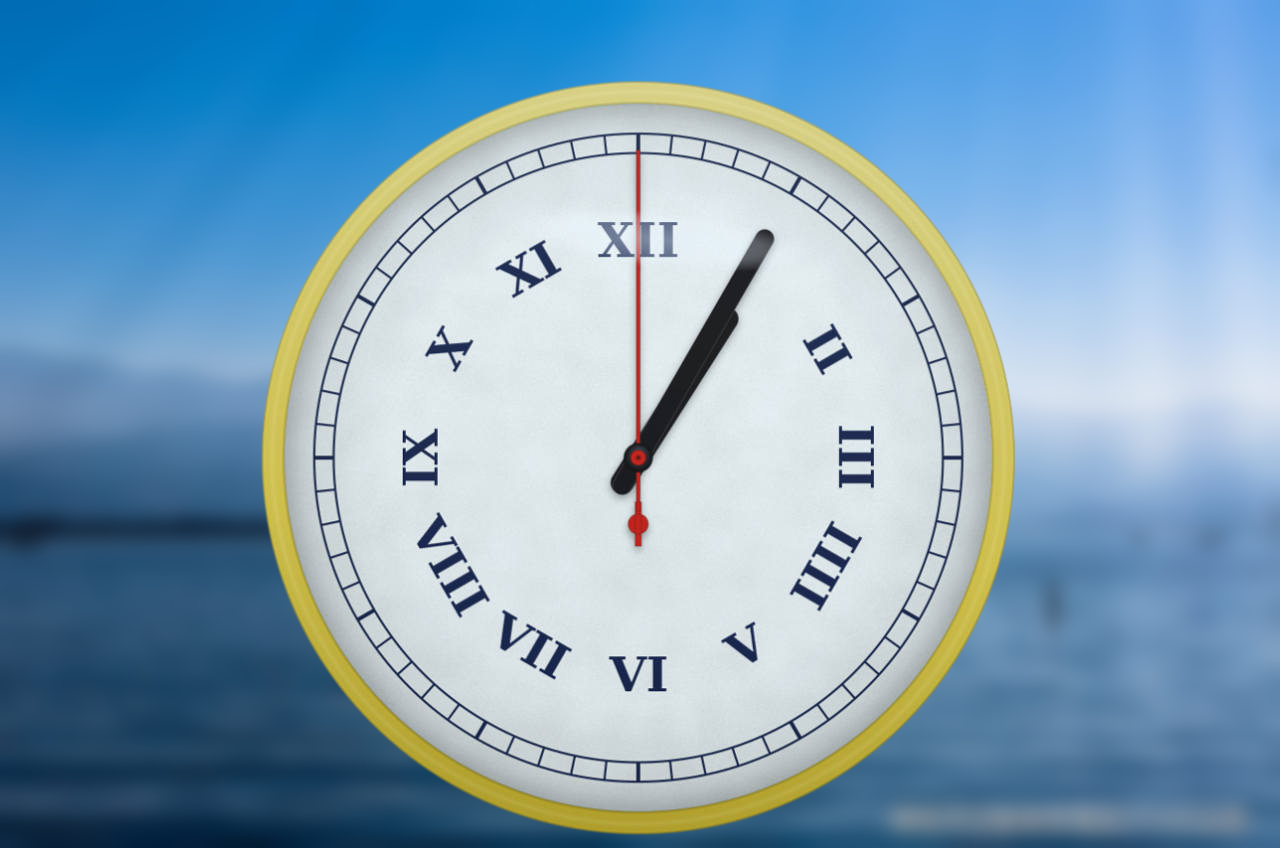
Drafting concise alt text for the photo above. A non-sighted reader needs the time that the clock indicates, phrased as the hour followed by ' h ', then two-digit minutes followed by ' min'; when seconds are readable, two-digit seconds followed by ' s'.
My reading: 1 h 05 min 00 s
